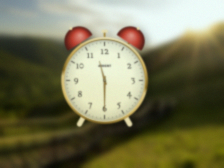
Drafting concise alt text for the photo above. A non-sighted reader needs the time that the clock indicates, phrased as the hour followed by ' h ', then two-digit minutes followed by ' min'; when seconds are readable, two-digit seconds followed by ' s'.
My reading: 11 h 30 min
